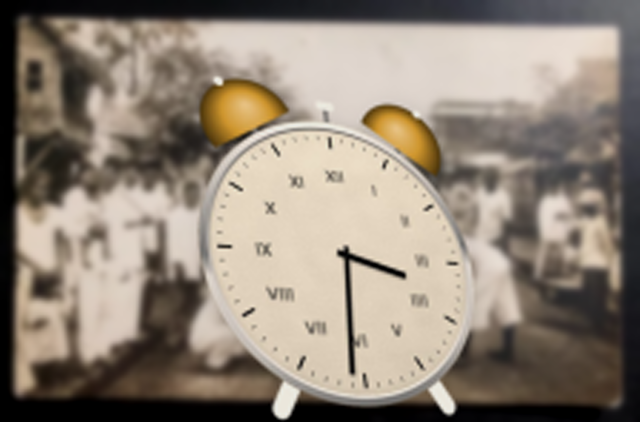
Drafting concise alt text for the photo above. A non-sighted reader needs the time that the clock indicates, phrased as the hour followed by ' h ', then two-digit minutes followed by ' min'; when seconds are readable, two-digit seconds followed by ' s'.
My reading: 3 h 31 min
